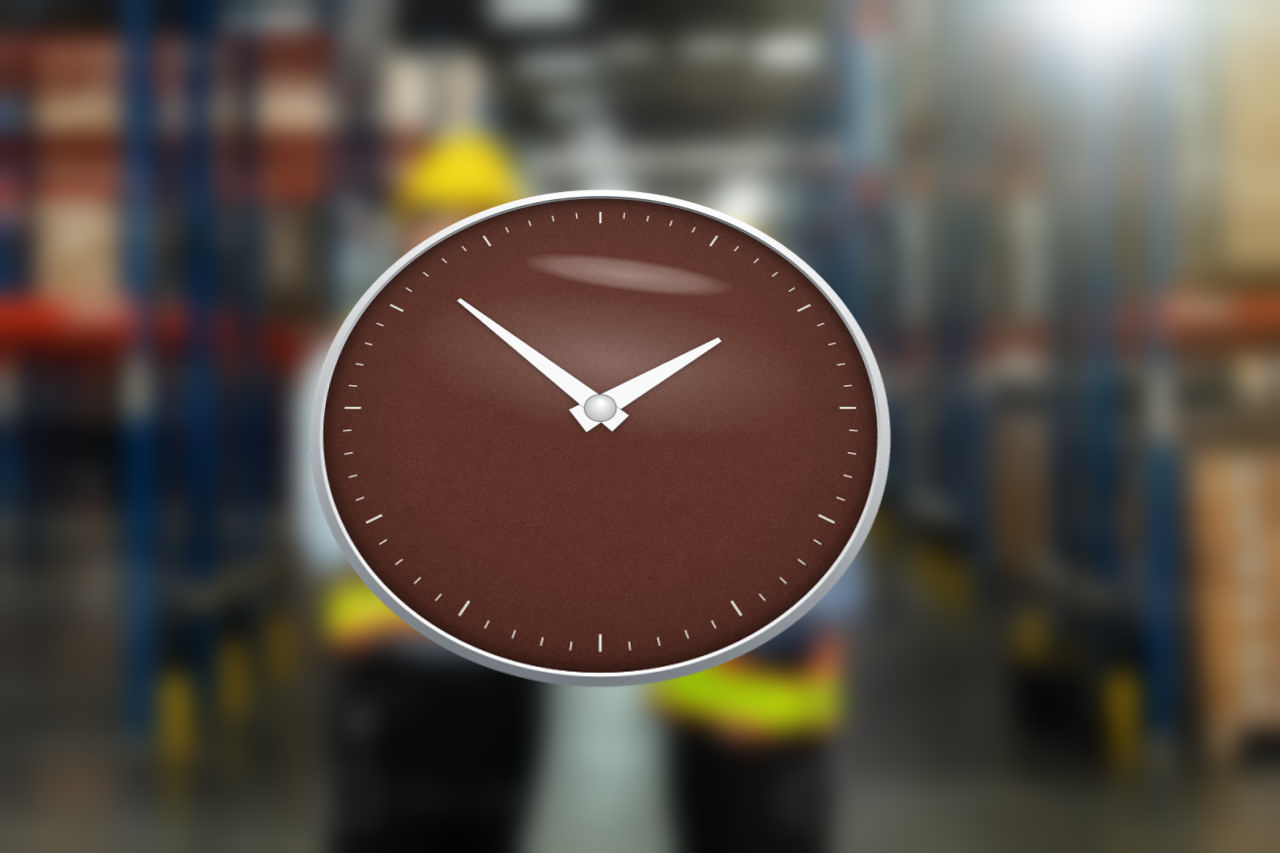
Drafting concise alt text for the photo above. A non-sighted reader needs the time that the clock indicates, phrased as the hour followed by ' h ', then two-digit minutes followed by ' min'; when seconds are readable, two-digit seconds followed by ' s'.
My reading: 1 h 52 min
